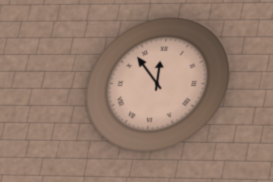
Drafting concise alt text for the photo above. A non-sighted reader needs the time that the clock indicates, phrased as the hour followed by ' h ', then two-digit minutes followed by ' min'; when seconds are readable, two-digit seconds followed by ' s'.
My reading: 11 h 53 min
